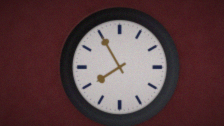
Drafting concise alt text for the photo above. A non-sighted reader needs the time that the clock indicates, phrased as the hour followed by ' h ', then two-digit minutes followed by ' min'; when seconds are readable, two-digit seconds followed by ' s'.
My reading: 7 h 55 min
